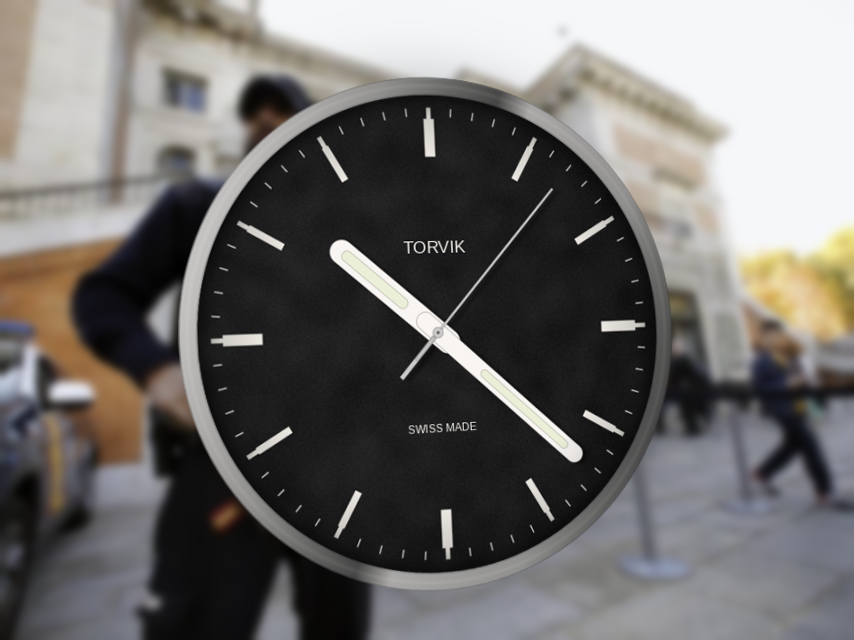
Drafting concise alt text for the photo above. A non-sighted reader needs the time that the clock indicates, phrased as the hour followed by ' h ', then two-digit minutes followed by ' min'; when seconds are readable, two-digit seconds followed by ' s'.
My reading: 10 h 22 min 07 s
